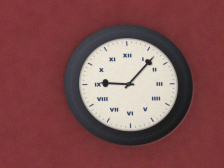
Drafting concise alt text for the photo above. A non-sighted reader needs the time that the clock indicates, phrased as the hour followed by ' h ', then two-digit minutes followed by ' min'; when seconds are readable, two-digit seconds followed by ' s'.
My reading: 9 h 07 min
